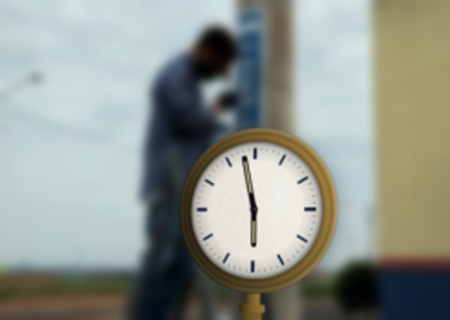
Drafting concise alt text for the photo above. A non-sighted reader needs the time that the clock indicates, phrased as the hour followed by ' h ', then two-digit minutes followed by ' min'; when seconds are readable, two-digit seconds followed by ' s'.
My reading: 5 h 58 min
